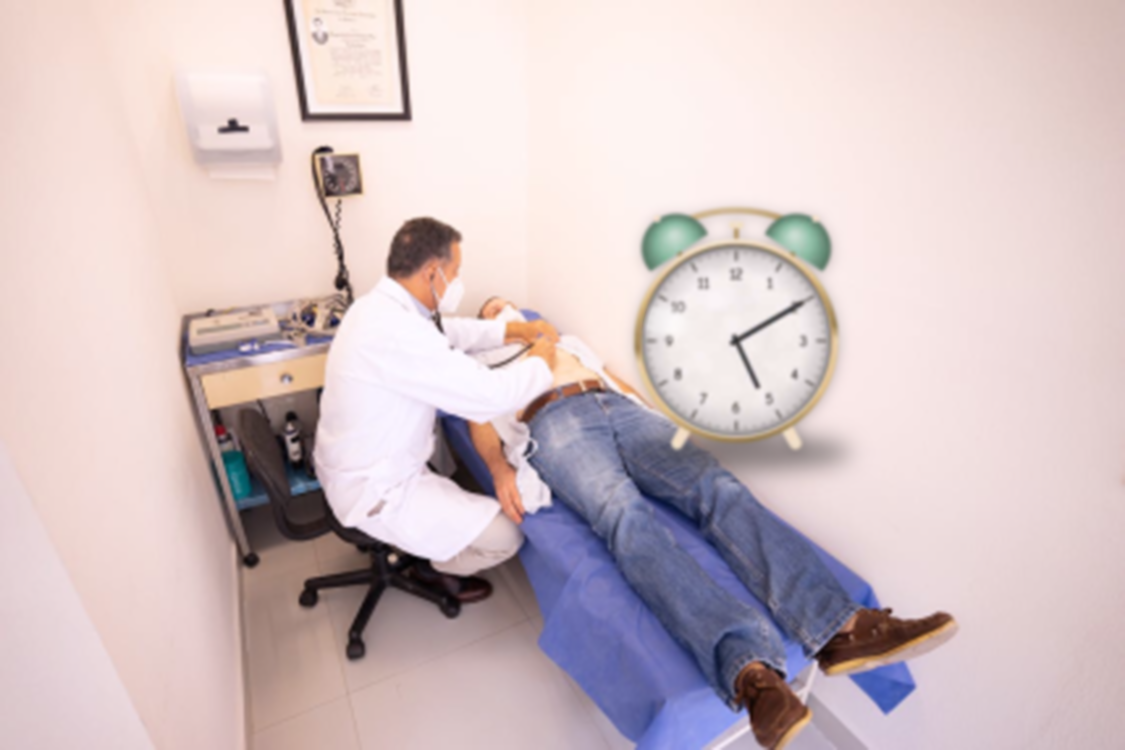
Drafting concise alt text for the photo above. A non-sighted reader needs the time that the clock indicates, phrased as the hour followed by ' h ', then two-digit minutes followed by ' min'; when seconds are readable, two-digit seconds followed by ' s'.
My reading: 5 h 10 min
